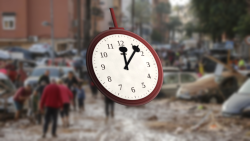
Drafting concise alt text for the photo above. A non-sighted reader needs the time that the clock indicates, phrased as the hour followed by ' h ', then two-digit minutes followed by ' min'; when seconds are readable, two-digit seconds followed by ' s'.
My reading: 12 h 07 min
